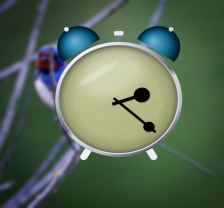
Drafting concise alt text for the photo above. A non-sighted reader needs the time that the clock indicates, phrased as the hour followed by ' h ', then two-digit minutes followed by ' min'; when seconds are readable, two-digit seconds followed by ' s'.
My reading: 2 h 22 min
